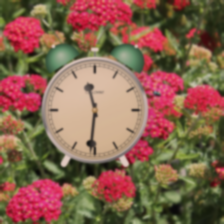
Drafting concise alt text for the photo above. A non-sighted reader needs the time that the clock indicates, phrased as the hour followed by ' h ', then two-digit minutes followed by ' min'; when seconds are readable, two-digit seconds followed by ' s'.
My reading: 11 h 31 min
